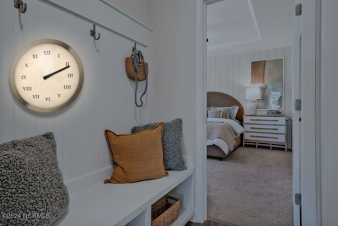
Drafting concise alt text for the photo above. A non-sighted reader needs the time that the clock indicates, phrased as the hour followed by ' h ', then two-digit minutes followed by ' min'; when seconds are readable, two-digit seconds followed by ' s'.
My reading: 2 h 11 min
